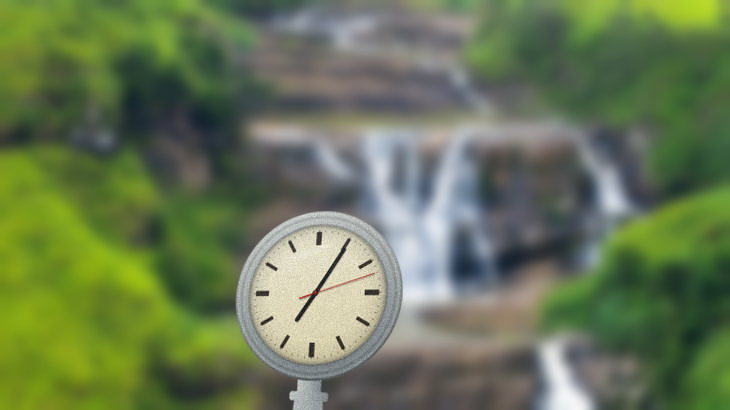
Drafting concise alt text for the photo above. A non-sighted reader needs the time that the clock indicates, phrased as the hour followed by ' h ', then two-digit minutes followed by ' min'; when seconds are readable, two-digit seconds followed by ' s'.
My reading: 7 h 05 min 12 s
